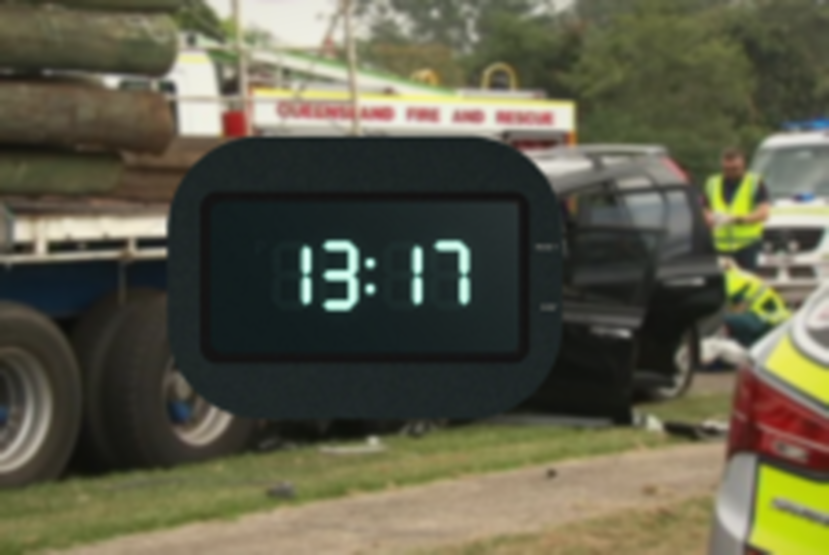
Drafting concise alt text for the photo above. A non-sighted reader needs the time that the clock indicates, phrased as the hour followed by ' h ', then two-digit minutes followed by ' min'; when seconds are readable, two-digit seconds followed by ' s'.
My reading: 13 h 17 min
